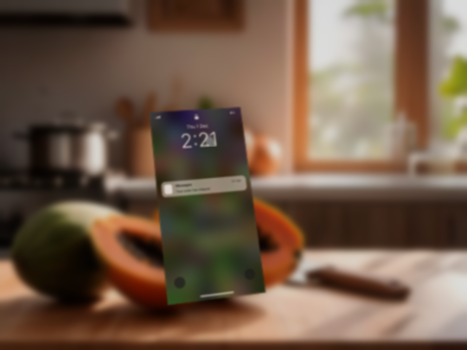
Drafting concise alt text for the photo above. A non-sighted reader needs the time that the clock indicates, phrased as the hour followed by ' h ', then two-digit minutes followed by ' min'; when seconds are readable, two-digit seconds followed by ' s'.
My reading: 2 h 21 min
